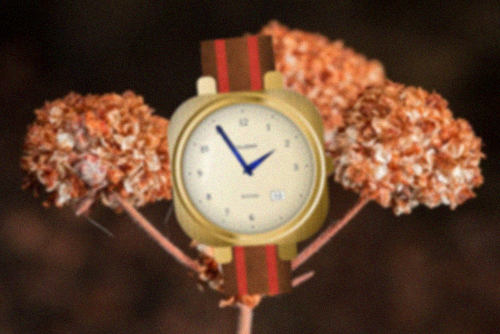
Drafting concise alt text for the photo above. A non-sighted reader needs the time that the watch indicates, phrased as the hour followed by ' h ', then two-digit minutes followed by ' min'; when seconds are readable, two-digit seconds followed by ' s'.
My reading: 1 h 55 min
